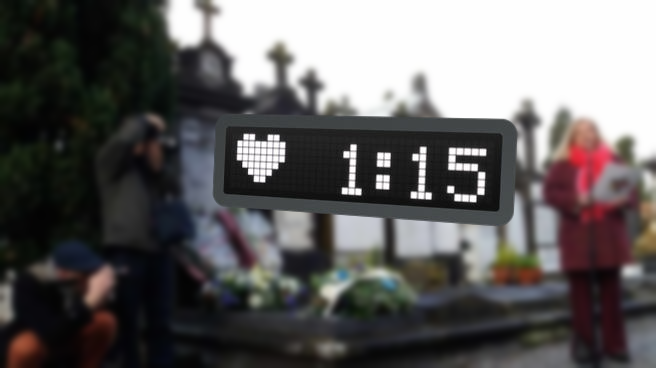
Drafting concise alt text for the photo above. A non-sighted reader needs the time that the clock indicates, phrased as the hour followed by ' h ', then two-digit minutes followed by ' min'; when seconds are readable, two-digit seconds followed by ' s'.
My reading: 1 h 15 min
